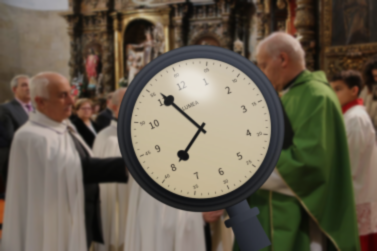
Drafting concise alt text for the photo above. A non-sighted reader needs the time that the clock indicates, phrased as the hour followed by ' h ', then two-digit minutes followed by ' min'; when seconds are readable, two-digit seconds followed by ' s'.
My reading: 7 h 56 min
